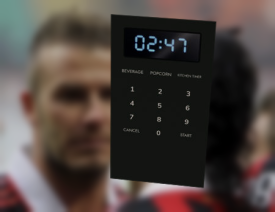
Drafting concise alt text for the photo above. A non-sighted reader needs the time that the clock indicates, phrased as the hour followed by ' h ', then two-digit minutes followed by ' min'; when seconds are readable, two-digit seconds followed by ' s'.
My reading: 2 h 47 min
